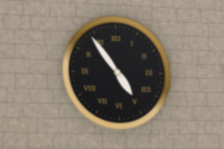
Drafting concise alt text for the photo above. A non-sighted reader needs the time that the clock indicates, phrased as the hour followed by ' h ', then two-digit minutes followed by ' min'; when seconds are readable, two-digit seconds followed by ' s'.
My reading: 4 h 54 min
